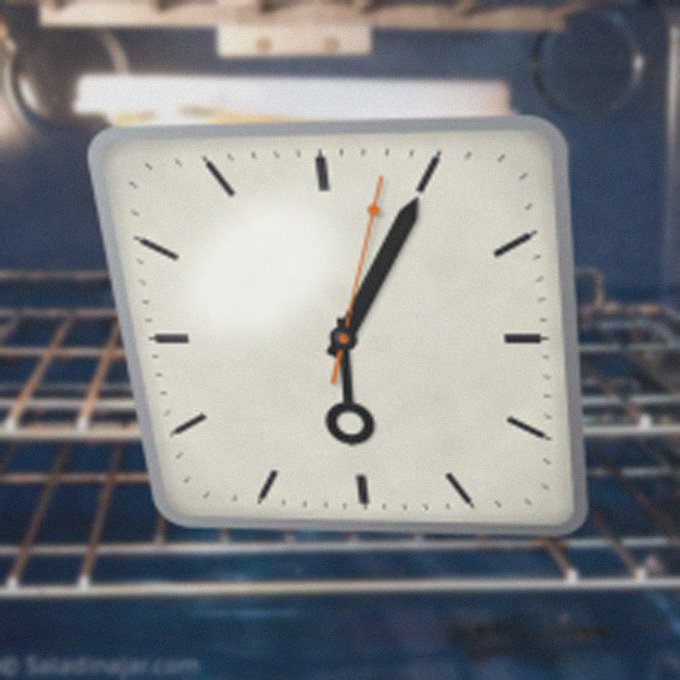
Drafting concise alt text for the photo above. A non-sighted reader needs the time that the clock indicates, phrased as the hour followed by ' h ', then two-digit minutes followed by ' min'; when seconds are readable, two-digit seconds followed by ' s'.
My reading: 6 h 05 min 03 s
